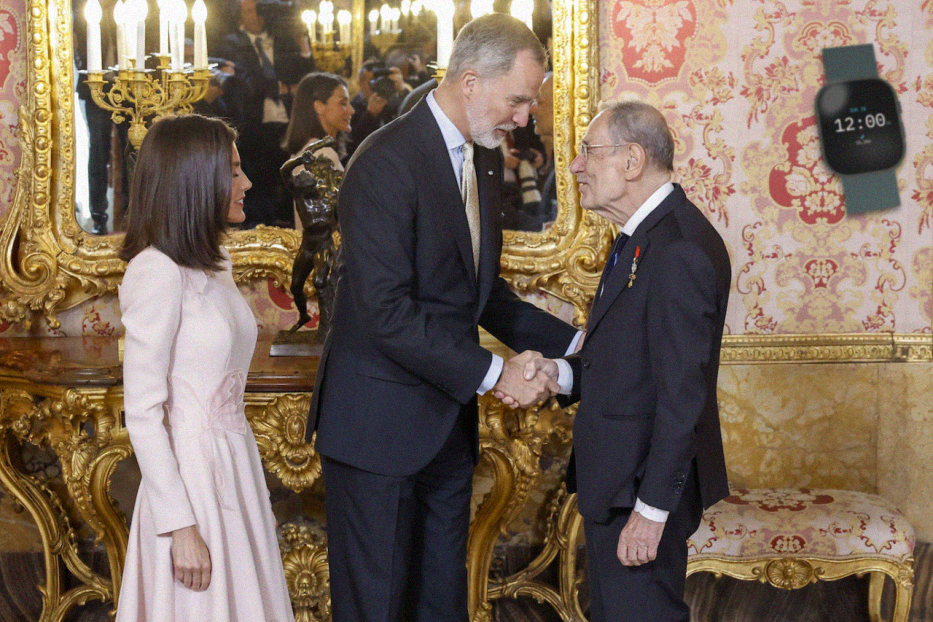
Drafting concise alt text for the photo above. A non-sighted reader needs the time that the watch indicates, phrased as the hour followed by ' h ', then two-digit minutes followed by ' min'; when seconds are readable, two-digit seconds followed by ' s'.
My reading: 12 h 00 min
